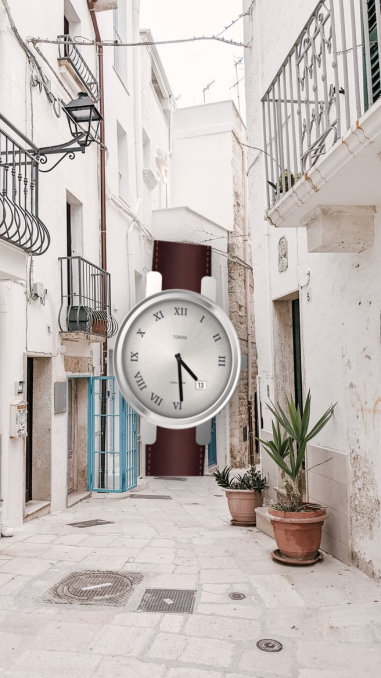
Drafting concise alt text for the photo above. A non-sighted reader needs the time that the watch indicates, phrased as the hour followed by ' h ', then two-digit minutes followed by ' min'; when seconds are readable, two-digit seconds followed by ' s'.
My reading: 4 h 29 min
